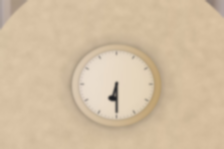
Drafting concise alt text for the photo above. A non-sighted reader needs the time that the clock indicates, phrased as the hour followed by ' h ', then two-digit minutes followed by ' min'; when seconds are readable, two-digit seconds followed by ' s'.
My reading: 6 h 30 min
